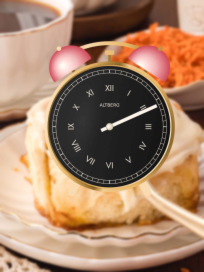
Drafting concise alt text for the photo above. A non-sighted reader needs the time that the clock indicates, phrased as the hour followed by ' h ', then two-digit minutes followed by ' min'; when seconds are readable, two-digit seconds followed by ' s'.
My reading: 2 h 11 min
